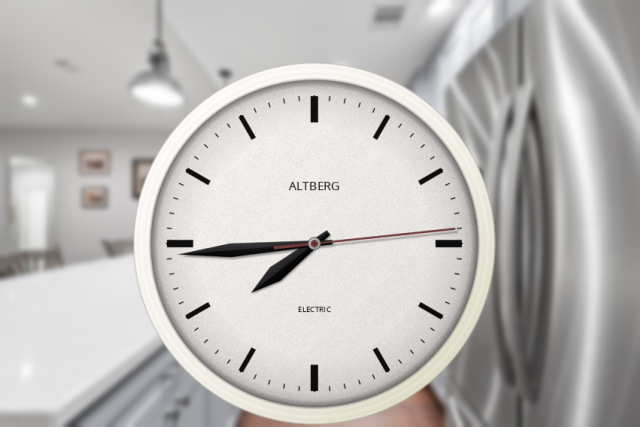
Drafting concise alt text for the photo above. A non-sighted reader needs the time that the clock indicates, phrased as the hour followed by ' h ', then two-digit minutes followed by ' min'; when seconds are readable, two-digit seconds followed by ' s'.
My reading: 7 h 44 min 14 s
